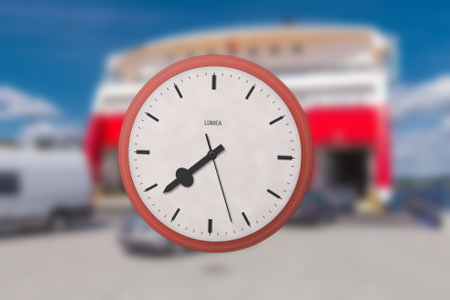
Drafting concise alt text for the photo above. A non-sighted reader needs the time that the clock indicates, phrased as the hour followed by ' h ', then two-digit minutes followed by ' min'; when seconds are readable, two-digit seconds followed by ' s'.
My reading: 7 h 38 min 27 s
